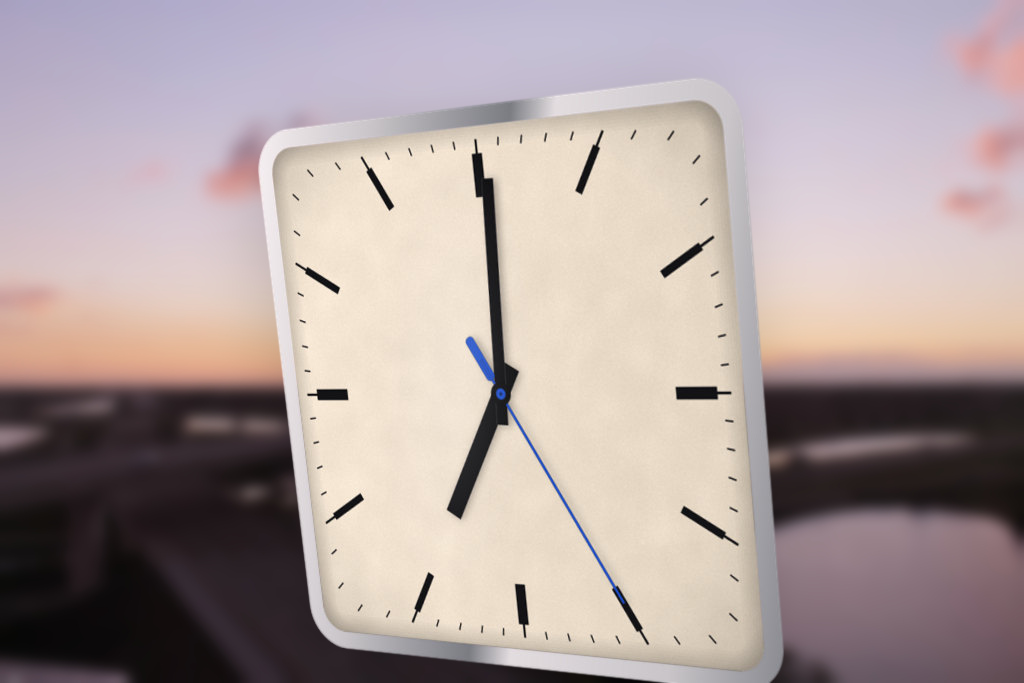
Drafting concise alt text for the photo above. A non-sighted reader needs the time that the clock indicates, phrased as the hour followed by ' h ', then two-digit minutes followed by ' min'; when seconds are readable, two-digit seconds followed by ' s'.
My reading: 7 h 00 min 25 s
